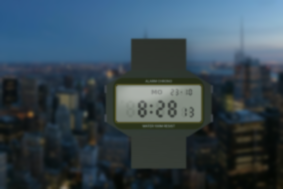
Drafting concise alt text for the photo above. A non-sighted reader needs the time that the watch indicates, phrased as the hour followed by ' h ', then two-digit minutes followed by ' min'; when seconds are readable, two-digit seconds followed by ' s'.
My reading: 8 h 28 min 13 s
